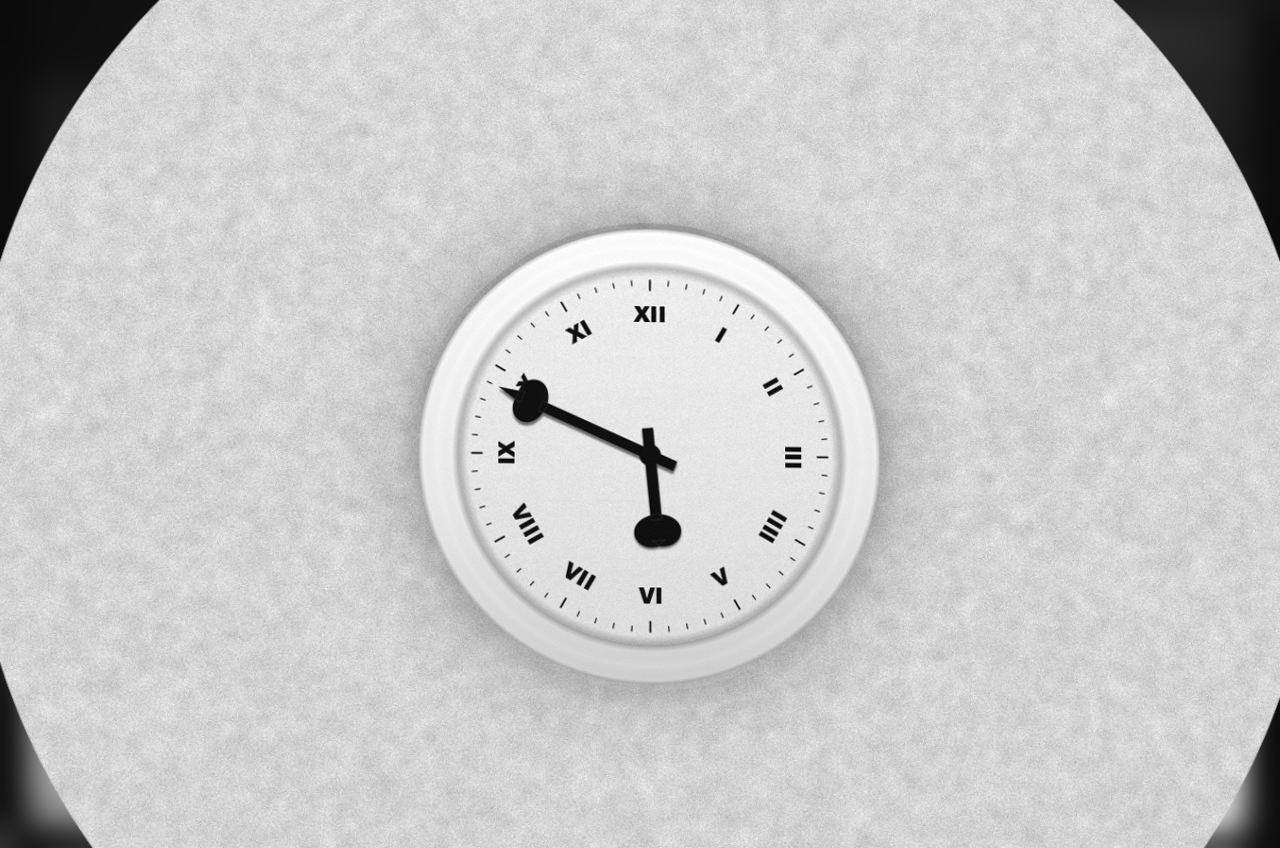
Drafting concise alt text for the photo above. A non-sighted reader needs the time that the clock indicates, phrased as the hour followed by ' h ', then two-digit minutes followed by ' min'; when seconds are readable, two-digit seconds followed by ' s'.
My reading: 5 h 49 min
